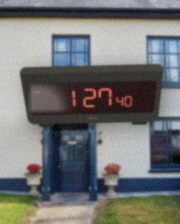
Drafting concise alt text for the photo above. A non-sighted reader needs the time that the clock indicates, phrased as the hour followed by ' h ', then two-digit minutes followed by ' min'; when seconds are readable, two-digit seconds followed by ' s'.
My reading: 1 h 27 min 40 s
